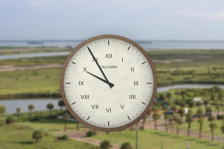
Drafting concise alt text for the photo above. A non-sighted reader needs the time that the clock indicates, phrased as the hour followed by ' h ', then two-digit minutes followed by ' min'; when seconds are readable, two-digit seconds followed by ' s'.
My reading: 9 h 55 min
